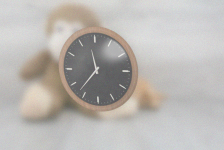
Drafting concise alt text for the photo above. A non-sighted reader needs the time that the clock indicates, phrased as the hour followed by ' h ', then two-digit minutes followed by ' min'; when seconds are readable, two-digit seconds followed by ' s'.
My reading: 11 h 37 min
